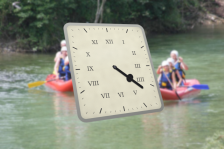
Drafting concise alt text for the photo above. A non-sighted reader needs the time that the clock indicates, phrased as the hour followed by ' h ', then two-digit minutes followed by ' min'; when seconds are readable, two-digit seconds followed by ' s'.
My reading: 4 h 22 min
